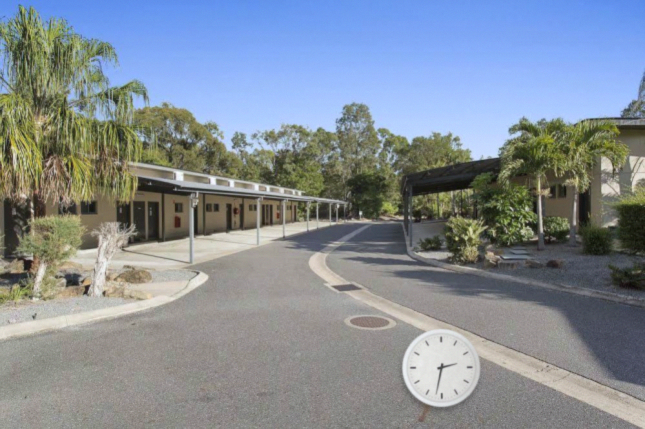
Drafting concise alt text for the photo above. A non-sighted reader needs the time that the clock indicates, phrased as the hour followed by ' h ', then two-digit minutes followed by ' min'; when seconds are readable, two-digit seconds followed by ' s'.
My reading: 2 h 32 min
